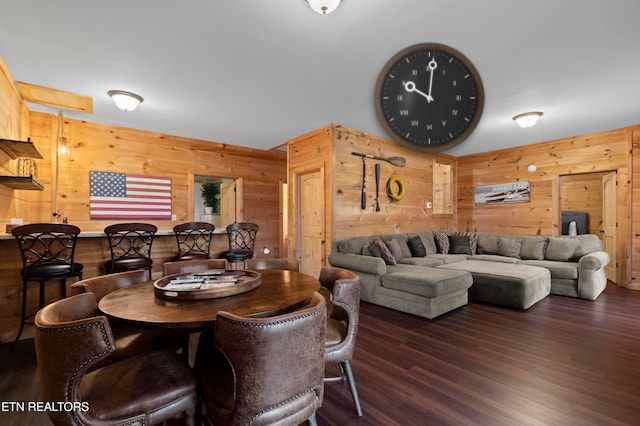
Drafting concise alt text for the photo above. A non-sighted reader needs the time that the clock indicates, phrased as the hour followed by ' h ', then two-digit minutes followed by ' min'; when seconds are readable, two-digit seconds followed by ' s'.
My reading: 10 h 01 min
